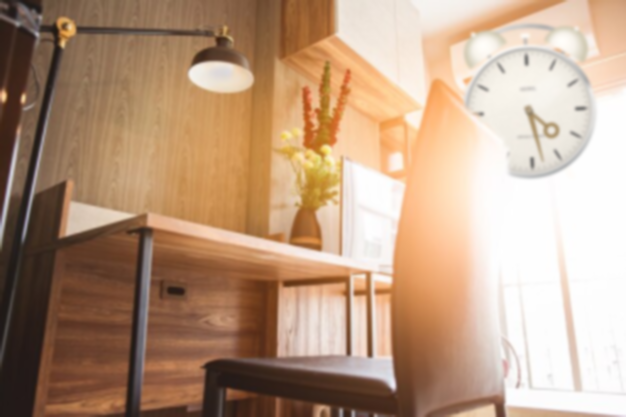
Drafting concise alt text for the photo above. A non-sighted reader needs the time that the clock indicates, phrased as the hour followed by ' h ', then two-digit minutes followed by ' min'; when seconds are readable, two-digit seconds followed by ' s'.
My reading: 4 h 28 min
